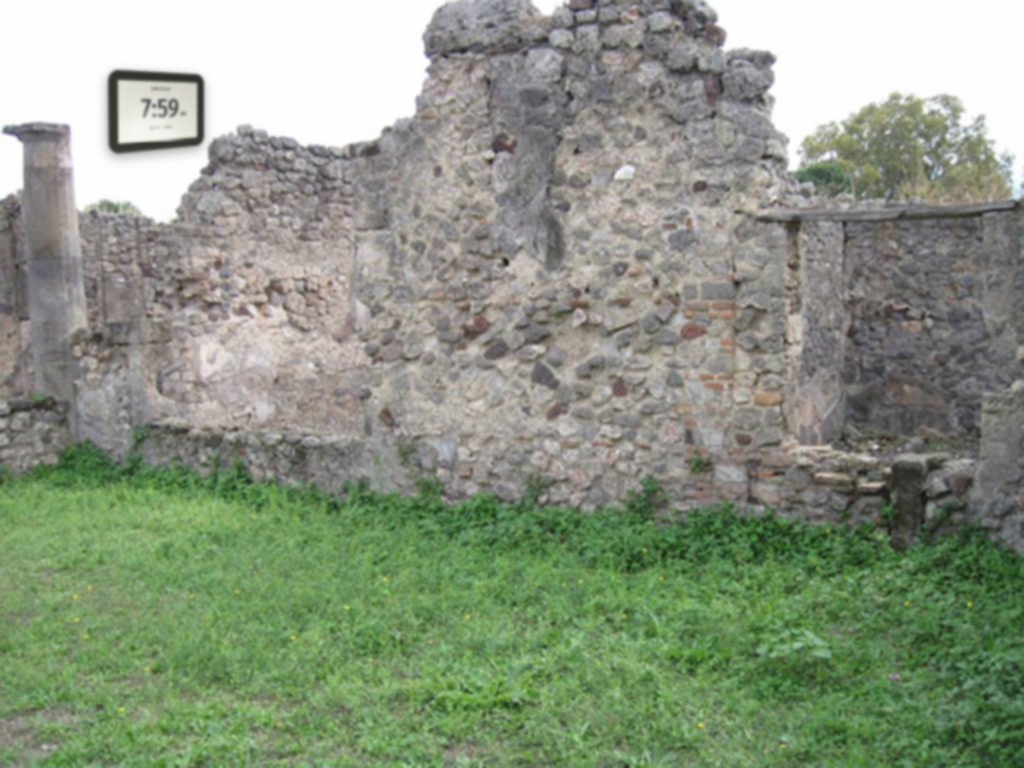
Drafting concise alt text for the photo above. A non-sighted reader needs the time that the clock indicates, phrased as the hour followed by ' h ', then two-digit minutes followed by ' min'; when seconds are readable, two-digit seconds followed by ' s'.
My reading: 7 h 59 min
